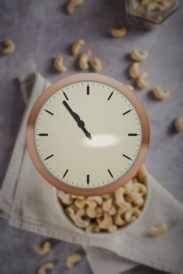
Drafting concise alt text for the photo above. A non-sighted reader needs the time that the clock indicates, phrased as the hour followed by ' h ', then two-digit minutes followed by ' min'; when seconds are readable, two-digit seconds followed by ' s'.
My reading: 10 h 54 min
